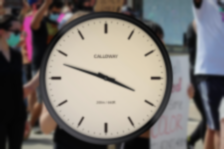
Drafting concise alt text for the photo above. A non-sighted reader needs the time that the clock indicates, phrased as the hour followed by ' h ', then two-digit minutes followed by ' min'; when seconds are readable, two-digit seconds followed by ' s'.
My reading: 3 h 48 min
